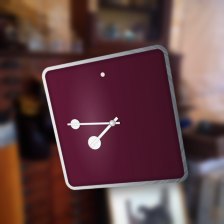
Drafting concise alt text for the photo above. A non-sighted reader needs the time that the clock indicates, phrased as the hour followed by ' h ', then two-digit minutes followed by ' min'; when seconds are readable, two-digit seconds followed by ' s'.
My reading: 7 h 46 min
